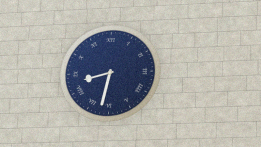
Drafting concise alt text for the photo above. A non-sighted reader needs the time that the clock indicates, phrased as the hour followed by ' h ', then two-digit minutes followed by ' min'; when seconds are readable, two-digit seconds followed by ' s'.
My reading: 8 h 32 min
